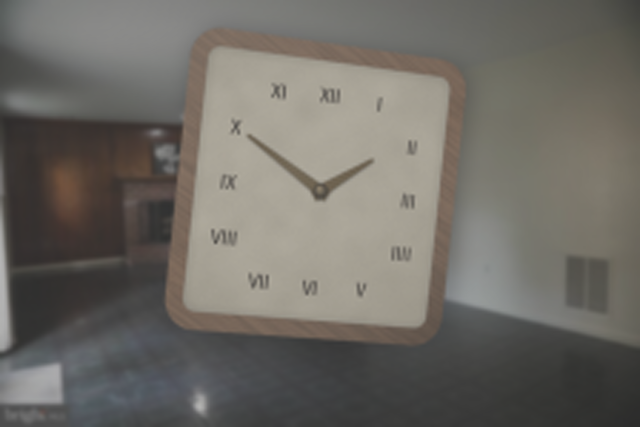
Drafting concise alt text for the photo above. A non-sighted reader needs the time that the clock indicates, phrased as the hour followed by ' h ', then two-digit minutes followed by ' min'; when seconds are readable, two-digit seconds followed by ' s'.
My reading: 1 h 50 min
